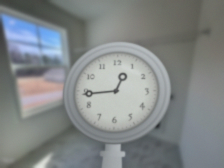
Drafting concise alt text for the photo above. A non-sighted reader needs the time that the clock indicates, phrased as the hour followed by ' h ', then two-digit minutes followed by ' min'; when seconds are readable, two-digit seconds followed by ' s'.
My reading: 12 h 44 min
